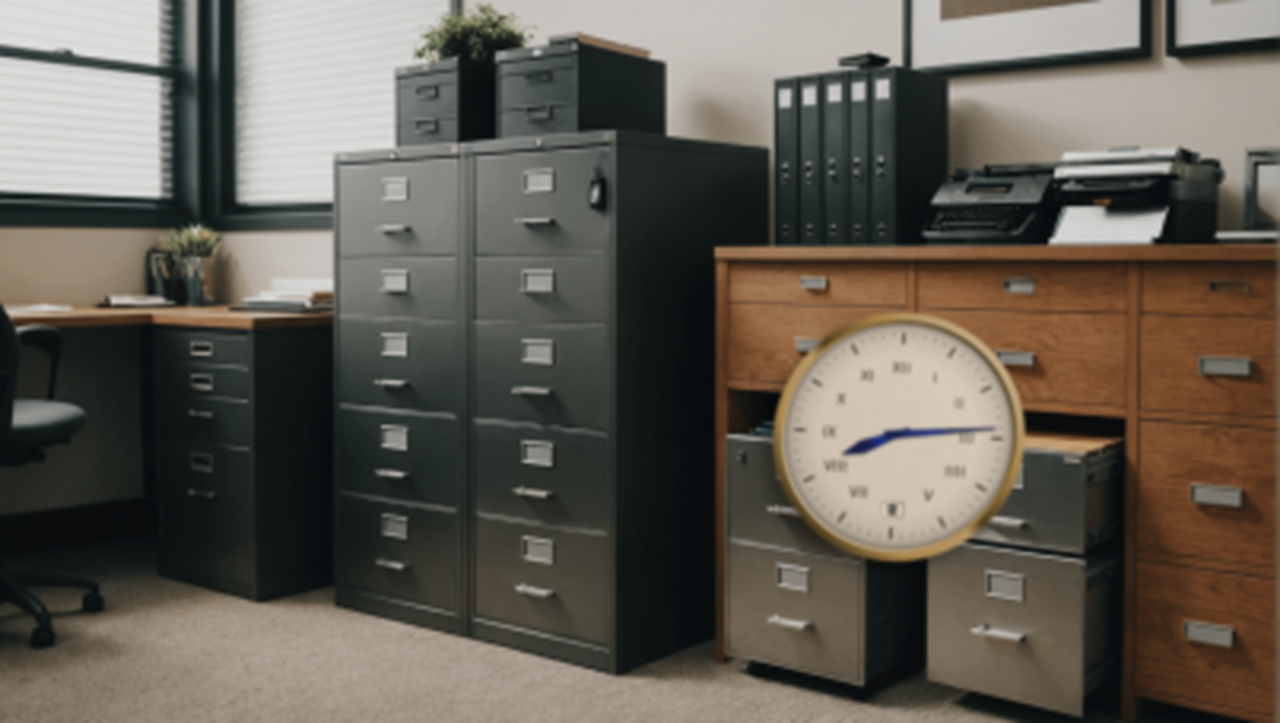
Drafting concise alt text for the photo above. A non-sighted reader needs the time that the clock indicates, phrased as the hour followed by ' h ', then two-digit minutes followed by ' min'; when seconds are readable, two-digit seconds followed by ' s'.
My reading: 8 h 14 min
